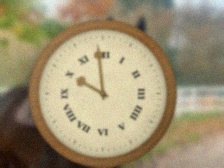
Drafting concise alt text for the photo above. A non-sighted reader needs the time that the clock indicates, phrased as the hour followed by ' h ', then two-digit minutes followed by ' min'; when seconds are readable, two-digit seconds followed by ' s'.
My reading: 9 h 59 min
